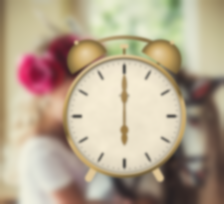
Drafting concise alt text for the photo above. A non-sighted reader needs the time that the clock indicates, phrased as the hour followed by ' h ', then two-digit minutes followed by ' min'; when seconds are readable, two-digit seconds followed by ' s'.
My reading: 6 h 00 min
